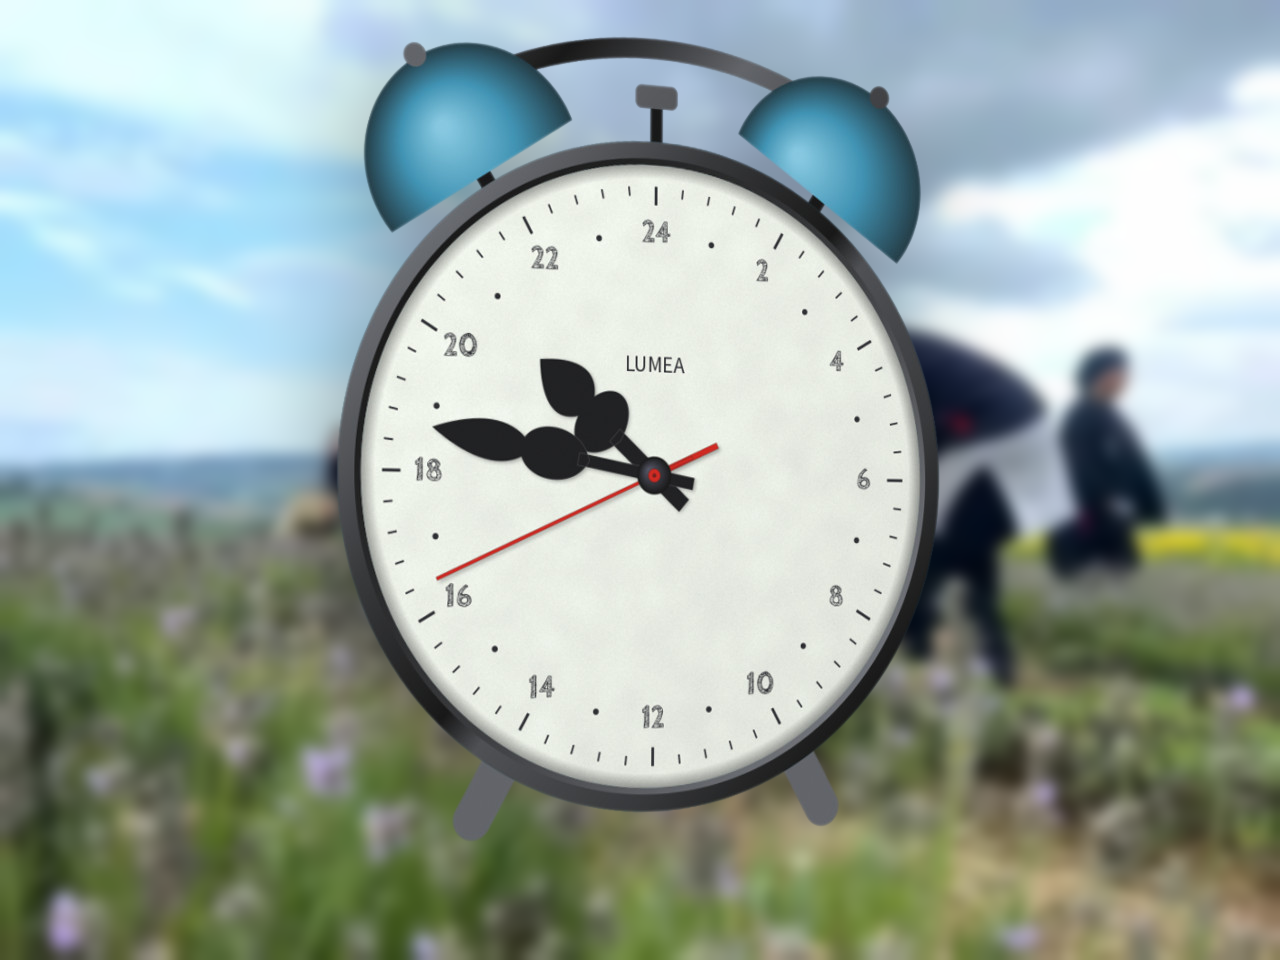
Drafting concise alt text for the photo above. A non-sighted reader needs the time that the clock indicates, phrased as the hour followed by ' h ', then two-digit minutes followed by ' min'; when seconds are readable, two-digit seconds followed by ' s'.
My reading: 20 h 46 min 41 s
